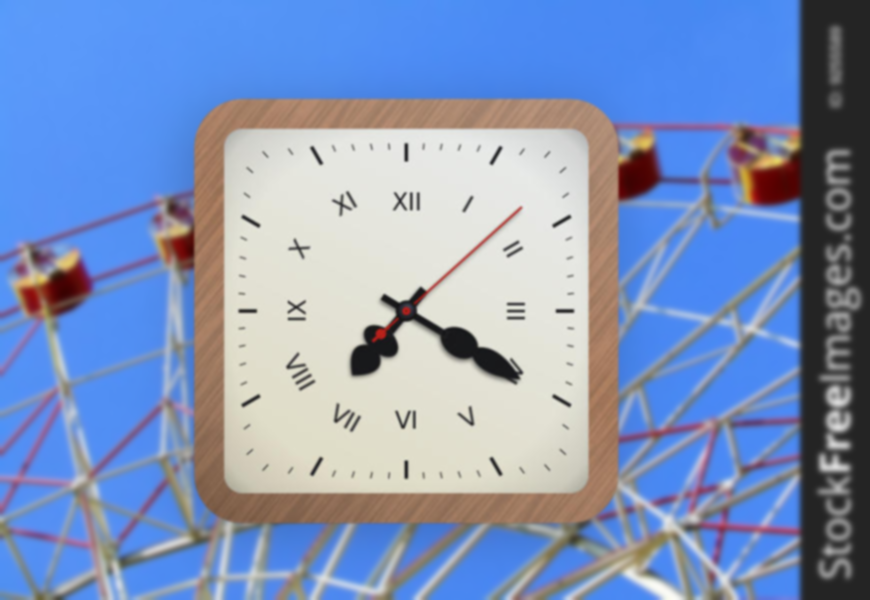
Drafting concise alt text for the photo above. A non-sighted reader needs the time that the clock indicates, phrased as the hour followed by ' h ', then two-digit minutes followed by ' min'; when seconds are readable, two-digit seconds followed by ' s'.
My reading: 7 h 20 min 08 s
